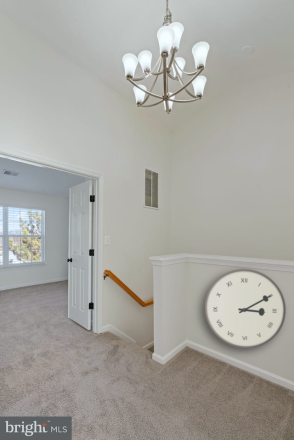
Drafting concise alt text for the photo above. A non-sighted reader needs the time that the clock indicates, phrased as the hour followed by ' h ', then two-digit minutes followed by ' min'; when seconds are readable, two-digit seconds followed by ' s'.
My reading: 3 h 10 min
